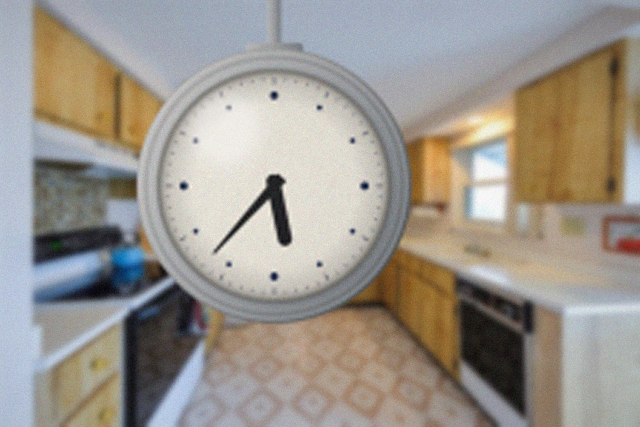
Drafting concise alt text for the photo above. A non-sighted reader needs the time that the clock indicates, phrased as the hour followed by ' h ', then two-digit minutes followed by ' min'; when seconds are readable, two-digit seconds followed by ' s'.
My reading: 5 h 37 min
